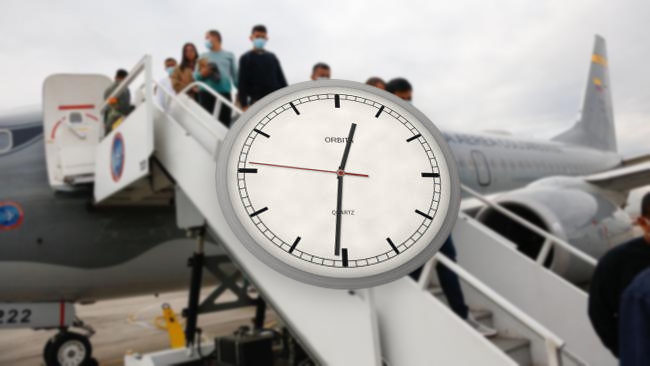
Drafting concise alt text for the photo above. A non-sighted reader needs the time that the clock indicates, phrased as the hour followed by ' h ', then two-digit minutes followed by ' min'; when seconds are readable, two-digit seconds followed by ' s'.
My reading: 12 h 30 min 46 s
